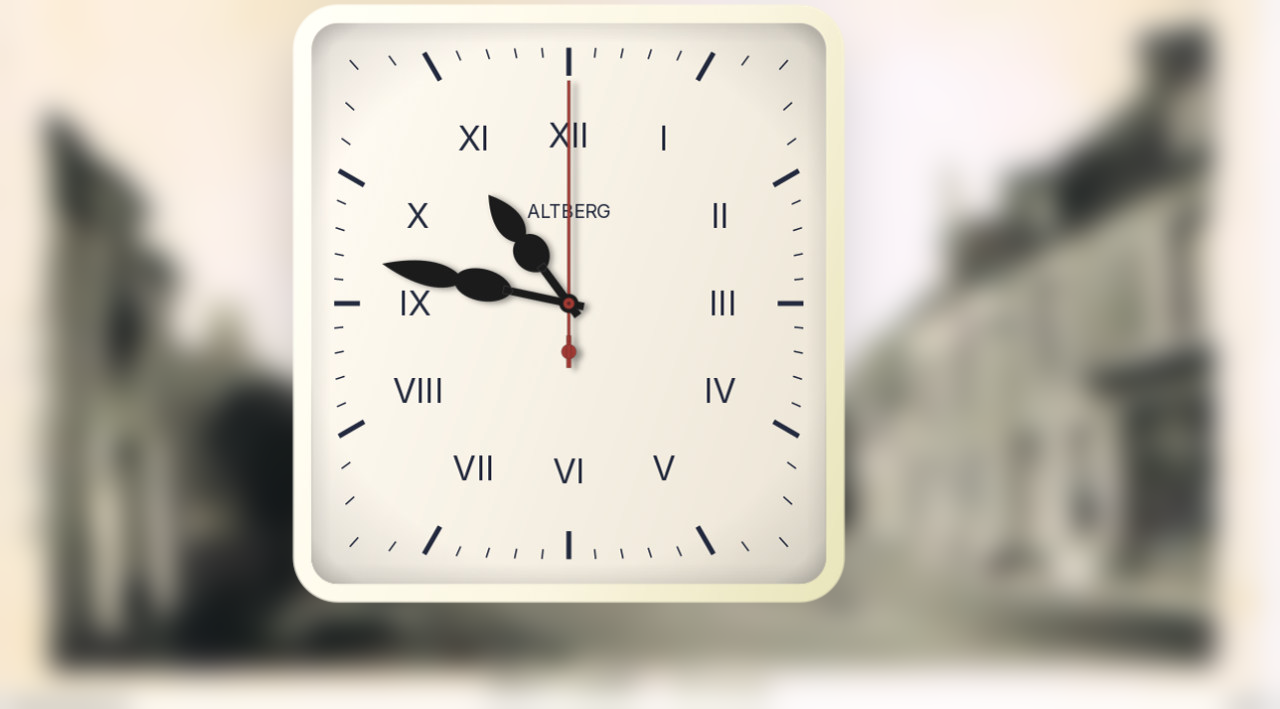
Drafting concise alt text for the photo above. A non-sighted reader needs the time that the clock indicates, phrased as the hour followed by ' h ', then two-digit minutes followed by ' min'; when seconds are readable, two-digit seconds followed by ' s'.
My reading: 10 h 47 min 00 s
